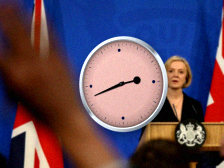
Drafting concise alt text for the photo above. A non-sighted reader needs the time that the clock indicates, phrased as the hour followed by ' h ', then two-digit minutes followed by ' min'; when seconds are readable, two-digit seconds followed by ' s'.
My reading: 2 h 42 min
